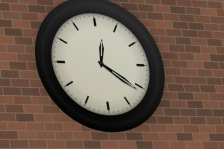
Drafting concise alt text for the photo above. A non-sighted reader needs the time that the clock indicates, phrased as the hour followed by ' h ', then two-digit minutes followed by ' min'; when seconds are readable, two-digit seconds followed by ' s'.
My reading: 12 h 21 min
